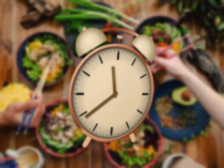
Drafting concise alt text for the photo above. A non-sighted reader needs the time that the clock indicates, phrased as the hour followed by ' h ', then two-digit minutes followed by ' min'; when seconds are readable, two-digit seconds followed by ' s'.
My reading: 11 h 39 min
